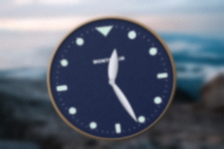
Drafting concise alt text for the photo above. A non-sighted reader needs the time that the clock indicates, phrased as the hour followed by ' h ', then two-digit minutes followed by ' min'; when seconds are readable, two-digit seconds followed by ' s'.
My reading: 12 h 26 min
